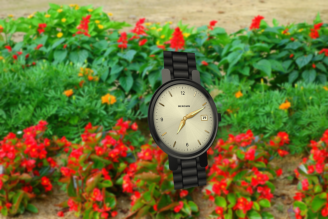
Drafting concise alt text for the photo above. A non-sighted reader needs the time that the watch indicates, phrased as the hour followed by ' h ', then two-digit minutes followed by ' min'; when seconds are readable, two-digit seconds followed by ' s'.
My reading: 7 h 11 min
